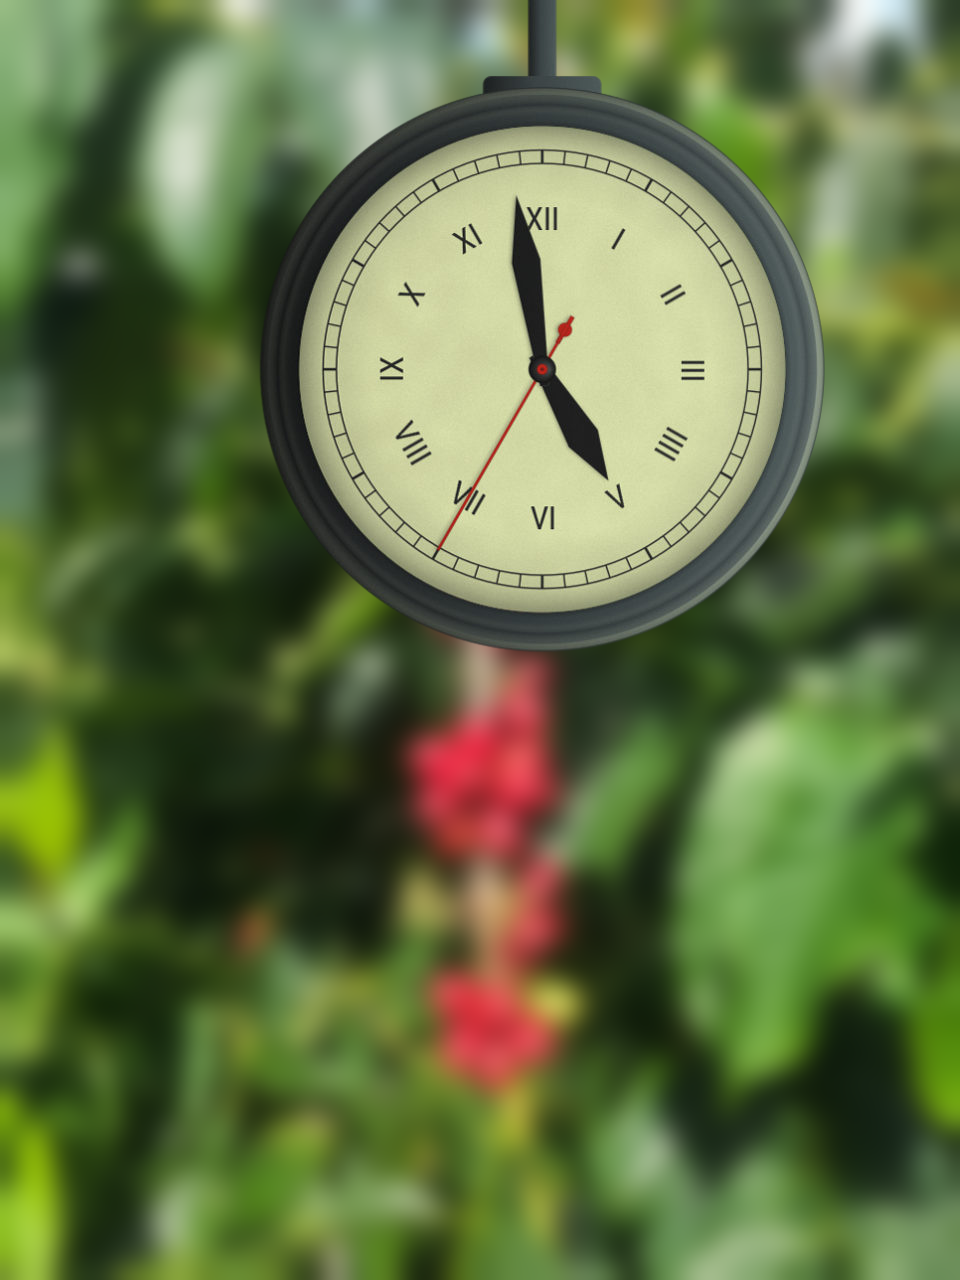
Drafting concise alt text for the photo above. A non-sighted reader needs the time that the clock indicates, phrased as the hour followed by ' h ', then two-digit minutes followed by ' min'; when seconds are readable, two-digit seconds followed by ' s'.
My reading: 4 h 58 min 35 s
